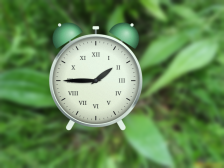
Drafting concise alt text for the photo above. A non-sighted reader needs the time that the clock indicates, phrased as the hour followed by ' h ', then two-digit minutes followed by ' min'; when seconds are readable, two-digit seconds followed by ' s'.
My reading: 1 h 45 min
